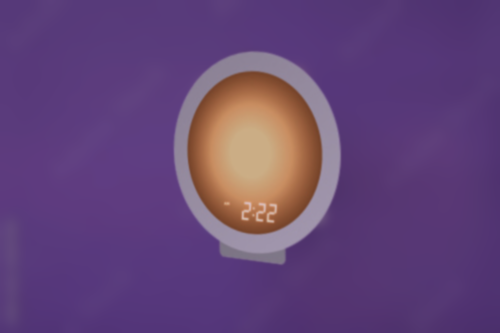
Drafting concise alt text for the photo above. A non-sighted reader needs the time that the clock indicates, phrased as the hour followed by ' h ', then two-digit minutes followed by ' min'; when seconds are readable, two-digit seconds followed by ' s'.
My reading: 2 h 22 min
